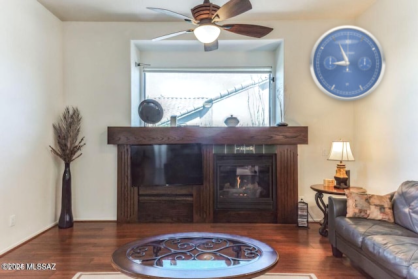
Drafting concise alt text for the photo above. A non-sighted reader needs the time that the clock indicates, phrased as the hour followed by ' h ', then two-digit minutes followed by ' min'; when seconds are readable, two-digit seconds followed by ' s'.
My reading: 8 h 56 min
